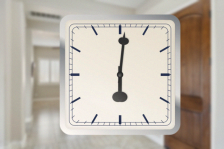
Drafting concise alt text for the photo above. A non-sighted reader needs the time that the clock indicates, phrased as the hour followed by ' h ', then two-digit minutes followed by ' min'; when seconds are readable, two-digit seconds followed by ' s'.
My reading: 6 h 01 min
